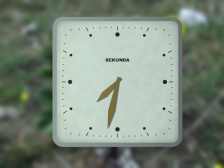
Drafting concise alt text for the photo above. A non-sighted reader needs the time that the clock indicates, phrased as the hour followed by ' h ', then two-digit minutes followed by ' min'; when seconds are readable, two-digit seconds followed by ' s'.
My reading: 7 h 32 min
